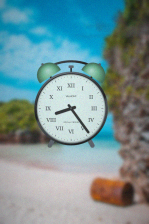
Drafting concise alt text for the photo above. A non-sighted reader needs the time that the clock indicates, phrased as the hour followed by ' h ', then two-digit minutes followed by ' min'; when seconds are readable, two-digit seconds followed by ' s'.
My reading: 8 h 24 min
